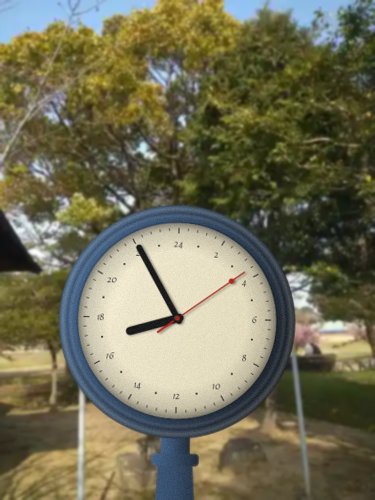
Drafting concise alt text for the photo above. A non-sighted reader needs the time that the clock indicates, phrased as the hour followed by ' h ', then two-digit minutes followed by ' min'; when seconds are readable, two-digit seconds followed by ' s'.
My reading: 16 h 55 min 09 s
